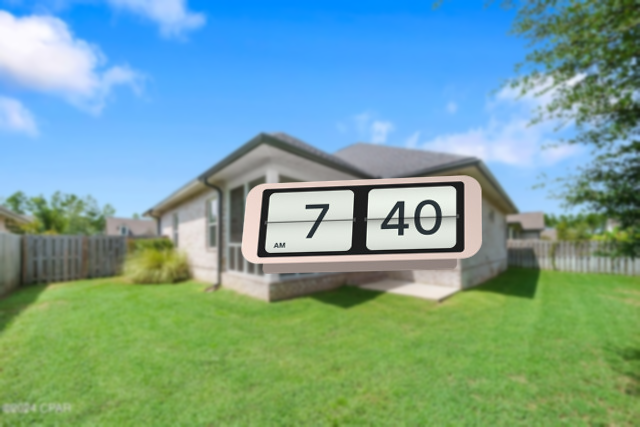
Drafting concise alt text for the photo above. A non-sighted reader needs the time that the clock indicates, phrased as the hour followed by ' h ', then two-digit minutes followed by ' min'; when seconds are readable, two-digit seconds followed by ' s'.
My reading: 7 h 40 min
